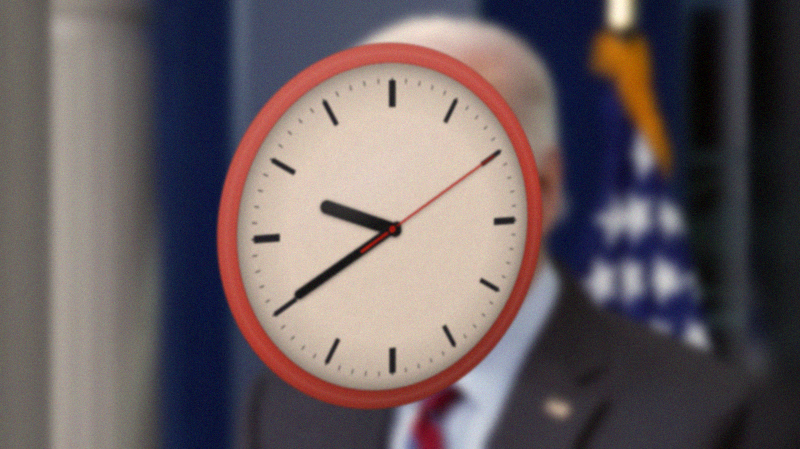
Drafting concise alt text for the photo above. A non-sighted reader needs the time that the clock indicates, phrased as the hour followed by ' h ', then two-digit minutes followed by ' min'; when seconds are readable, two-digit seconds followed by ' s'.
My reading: 9 h 40 min 10 s
